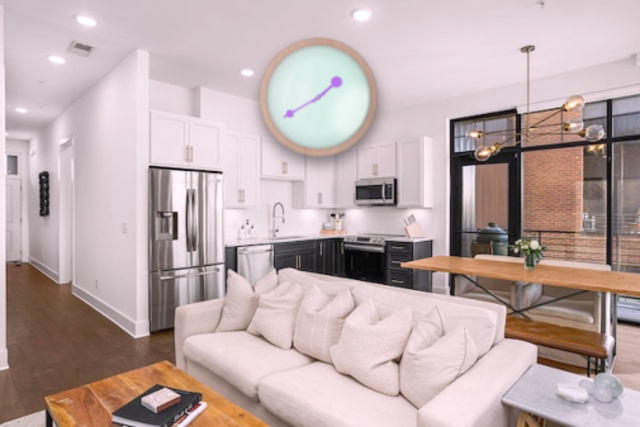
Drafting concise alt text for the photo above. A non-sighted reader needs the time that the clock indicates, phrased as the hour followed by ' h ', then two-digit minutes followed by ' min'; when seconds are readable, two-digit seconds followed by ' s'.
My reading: 1 h 40 min
